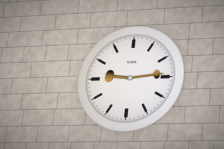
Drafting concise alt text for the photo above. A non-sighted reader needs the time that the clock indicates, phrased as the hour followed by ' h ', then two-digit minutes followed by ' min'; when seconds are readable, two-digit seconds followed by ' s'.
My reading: 9 h 14 min
